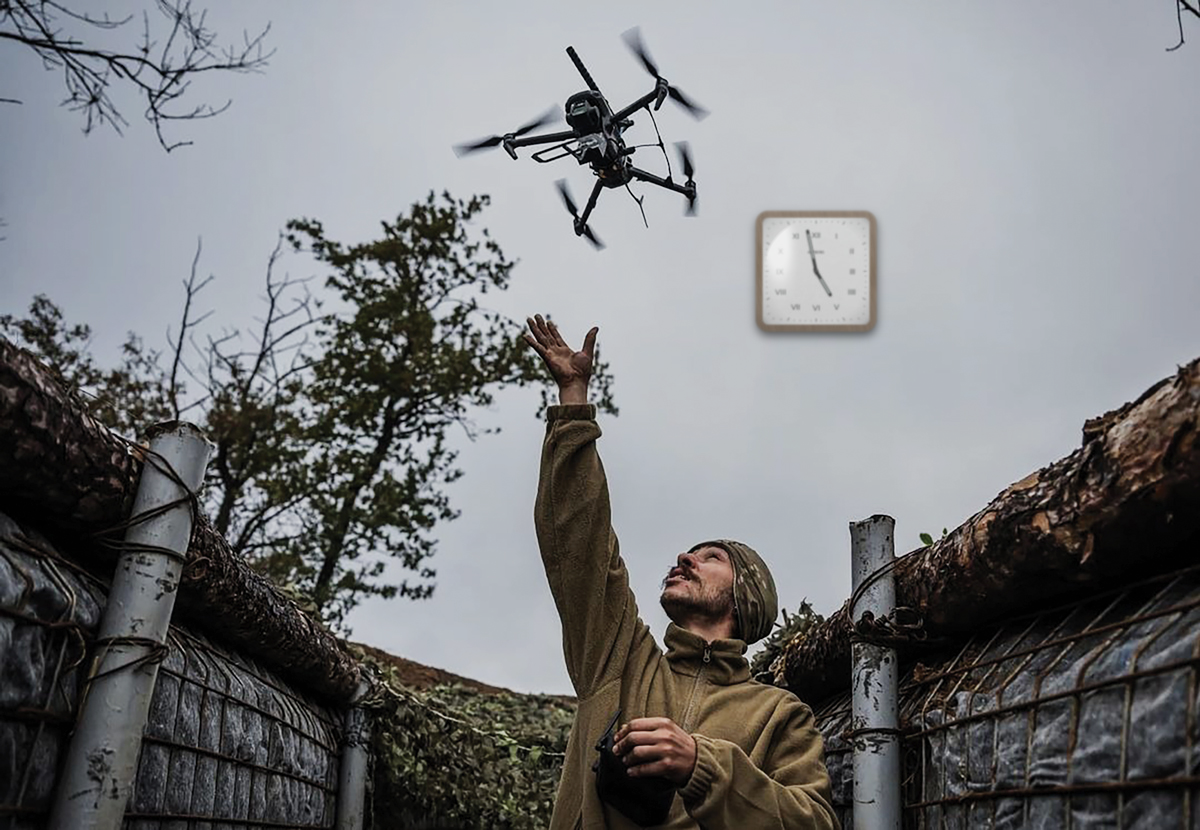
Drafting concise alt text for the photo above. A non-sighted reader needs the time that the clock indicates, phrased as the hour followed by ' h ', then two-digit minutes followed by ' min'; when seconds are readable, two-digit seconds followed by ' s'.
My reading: 4 h 58 min
